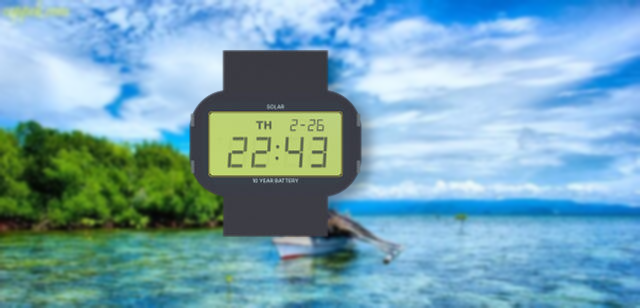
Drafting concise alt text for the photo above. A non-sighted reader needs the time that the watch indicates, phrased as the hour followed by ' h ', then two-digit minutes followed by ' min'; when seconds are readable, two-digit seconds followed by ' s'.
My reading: 22 h 43 min
